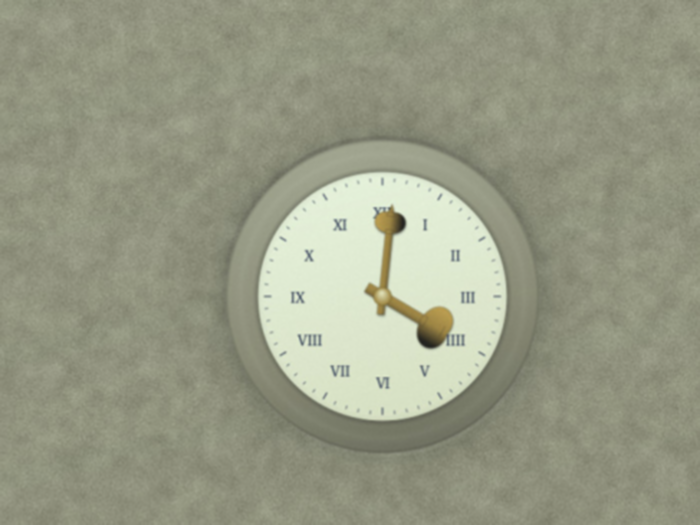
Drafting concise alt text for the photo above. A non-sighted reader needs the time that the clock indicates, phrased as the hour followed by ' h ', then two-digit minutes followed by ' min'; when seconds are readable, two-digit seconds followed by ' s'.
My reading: 4 h 01 min
